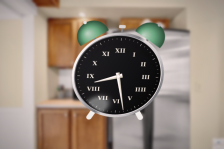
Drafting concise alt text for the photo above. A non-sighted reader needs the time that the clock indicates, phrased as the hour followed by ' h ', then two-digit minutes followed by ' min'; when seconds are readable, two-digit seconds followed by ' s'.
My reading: 8 h 28 min
